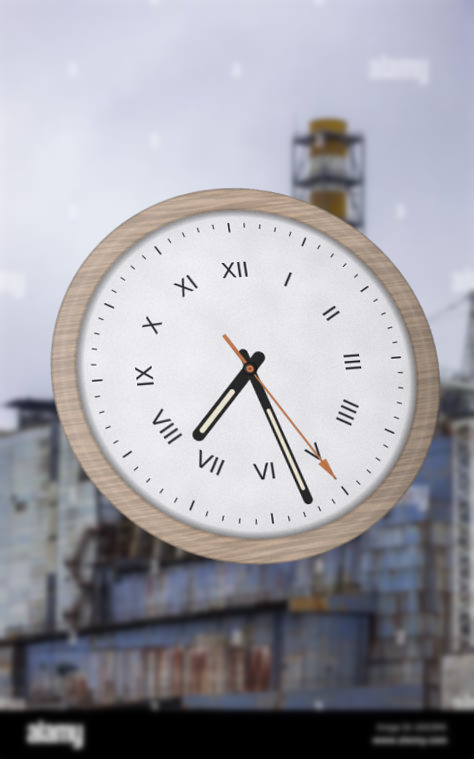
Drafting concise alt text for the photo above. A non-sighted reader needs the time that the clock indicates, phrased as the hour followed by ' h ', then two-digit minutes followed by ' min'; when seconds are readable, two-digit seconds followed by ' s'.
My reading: 7 h 27 min 25 s
